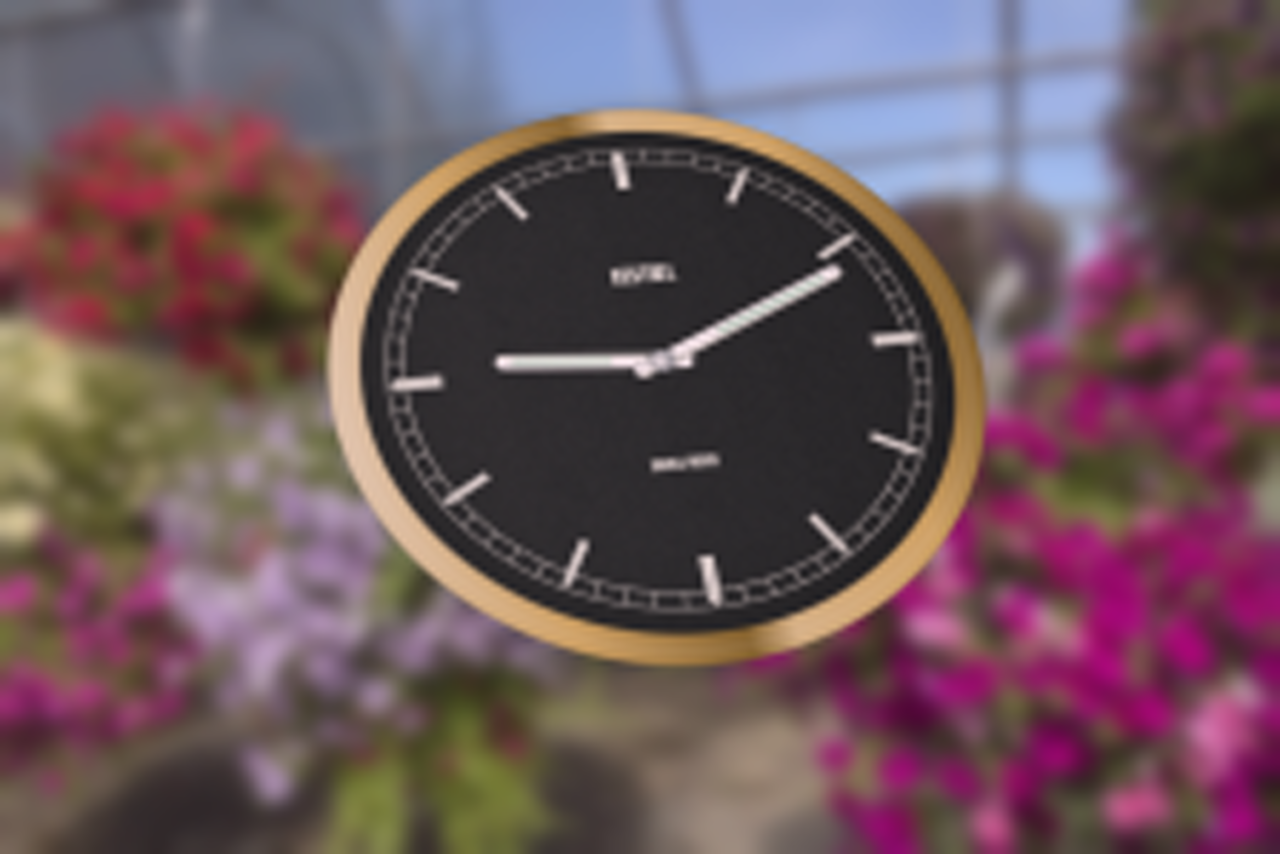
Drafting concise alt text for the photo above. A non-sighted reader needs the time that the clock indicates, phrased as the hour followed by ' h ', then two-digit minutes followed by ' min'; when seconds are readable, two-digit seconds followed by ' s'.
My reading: 9 h 11 min
